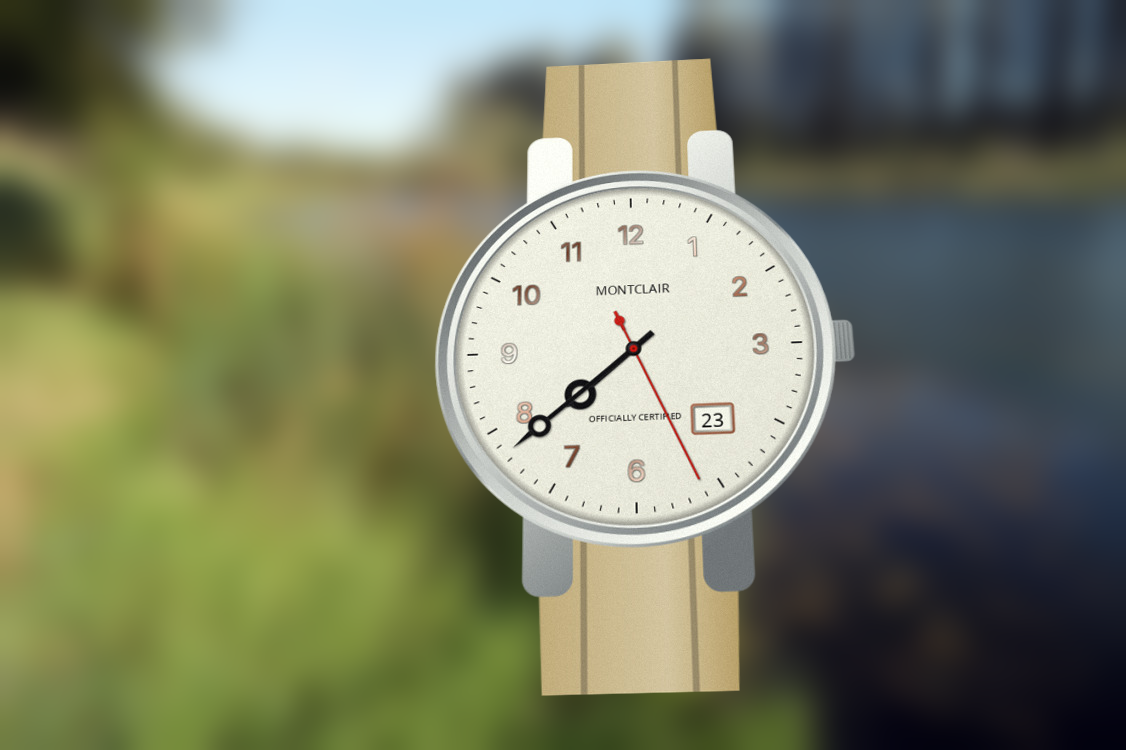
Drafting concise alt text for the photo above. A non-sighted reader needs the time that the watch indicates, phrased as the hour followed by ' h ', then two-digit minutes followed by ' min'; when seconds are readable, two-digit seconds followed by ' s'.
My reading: 7 h 38 min 26 s
